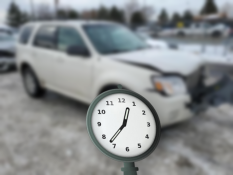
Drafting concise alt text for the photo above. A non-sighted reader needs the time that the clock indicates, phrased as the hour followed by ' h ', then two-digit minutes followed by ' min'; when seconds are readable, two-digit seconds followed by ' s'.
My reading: 12 h 37 min
